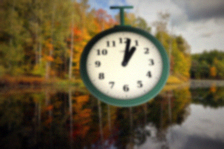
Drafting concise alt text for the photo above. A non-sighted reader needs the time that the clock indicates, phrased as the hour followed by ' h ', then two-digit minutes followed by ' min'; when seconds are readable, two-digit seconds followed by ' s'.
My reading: 1 h 02 min
